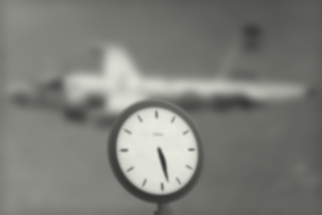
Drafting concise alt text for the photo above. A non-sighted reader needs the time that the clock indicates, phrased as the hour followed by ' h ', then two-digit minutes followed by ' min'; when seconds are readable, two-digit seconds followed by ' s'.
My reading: 5 h 28 min
